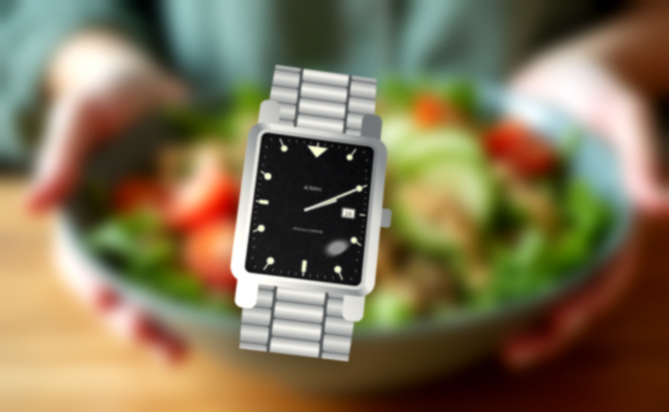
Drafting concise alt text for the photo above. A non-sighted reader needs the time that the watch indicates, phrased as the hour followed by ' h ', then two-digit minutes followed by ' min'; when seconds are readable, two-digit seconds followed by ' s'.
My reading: 2 h 10 min
